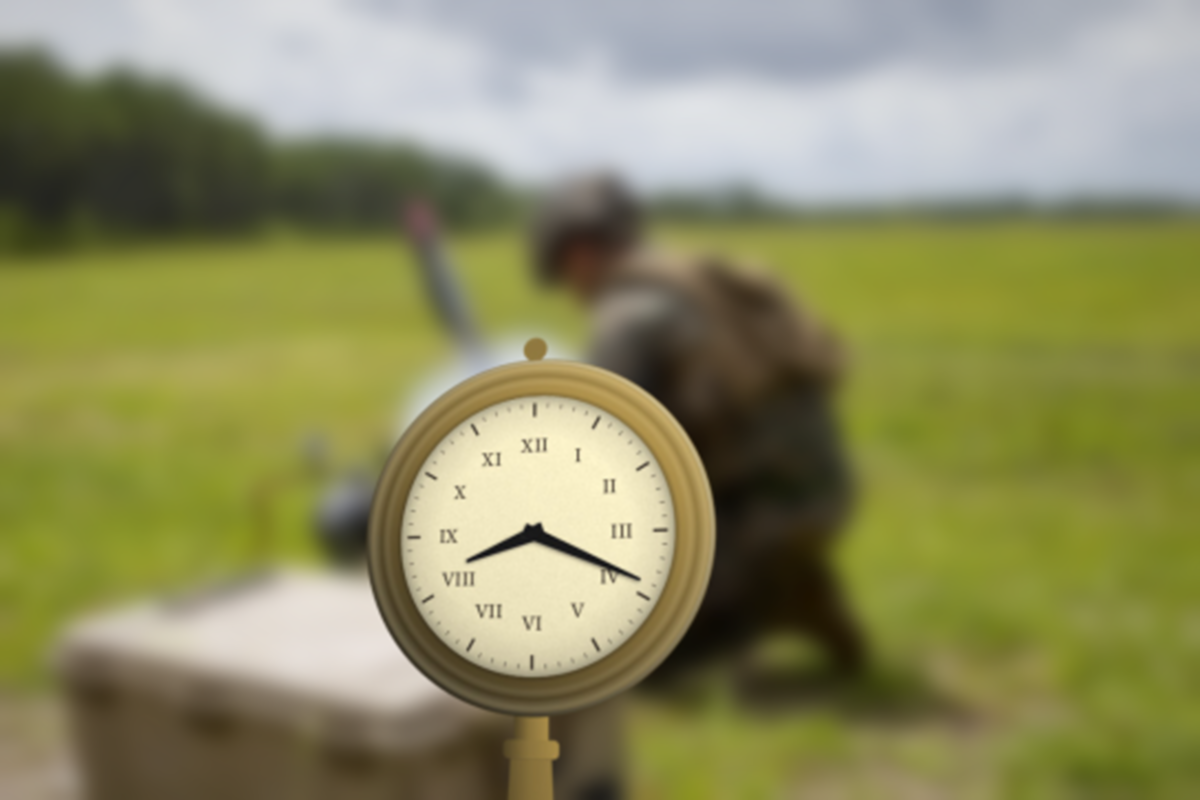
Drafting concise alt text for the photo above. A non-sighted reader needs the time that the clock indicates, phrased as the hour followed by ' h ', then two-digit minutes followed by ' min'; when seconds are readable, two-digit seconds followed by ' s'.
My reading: 8 h 19 min
